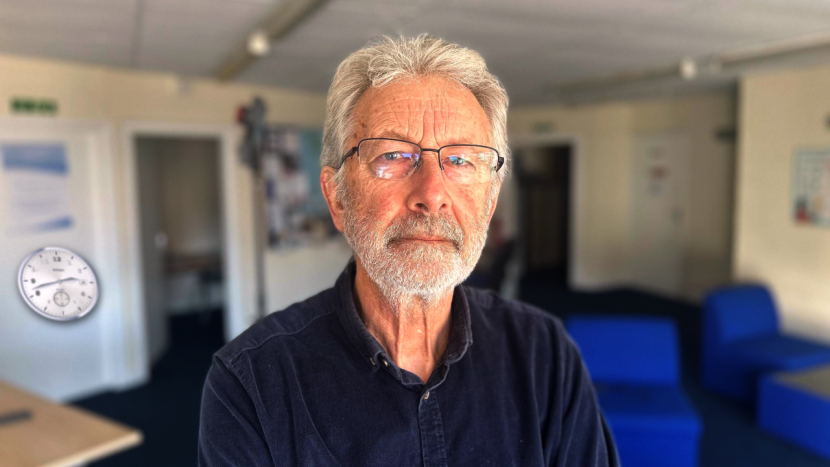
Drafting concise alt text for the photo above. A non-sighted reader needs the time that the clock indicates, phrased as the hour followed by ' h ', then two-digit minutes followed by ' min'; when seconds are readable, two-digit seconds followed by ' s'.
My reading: 2 h 42 min
